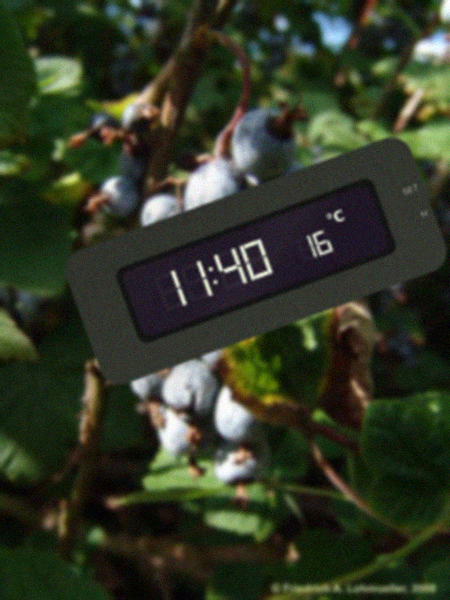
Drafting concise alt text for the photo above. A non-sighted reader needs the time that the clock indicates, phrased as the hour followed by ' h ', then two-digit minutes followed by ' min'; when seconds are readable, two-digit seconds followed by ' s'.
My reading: 11 h 40 min
